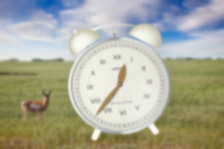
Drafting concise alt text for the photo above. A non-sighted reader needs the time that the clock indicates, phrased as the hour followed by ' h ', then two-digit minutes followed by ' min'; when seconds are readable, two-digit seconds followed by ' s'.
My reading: 12 h 37 min
